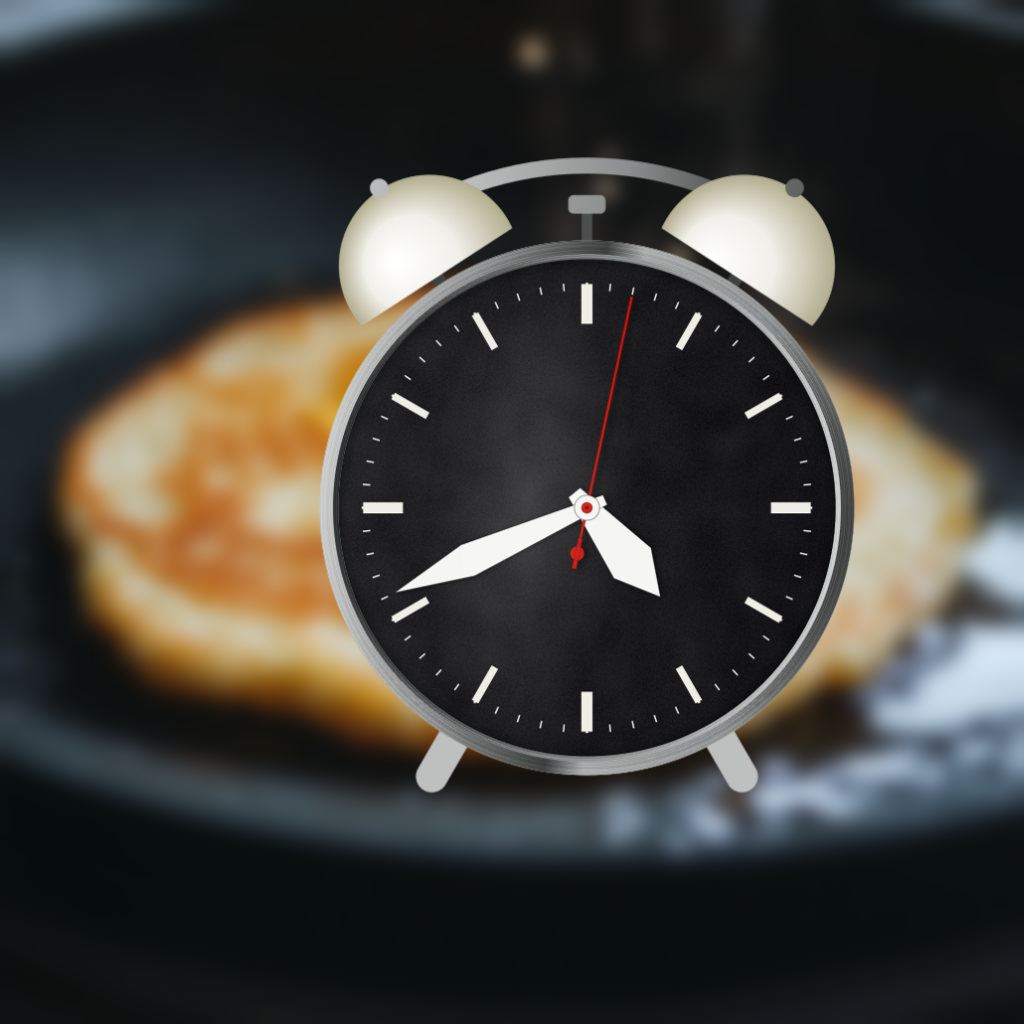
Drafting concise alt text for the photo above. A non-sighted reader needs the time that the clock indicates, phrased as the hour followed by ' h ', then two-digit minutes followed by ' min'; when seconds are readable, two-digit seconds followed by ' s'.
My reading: 4 h 41 min 02 s
